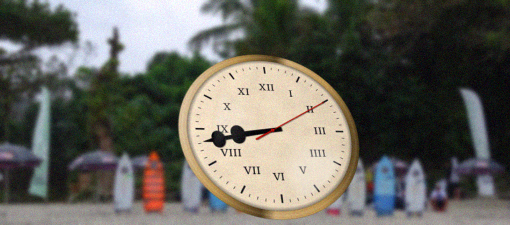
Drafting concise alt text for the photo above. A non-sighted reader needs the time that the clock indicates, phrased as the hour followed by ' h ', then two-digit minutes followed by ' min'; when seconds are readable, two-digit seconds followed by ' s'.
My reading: 8 h 43 min 10 s
